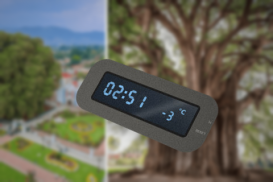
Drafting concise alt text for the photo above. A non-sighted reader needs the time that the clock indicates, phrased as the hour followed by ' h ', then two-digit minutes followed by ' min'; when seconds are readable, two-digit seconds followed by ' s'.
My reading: 2 h 51 min
